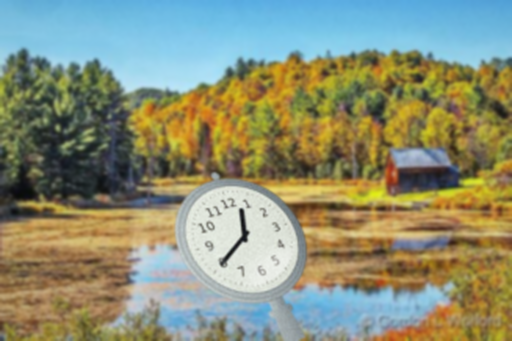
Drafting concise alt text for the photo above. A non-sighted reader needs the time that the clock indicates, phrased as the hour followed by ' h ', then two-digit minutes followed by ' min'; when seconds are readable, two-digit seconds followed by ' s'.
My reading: 12 h 40 min
